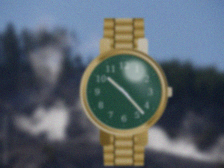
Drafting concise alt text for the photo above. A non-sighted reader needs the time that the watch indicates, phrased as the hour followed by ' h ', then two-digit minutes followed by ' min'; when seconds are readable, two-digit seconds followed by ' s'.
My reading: 10 h 23 min
